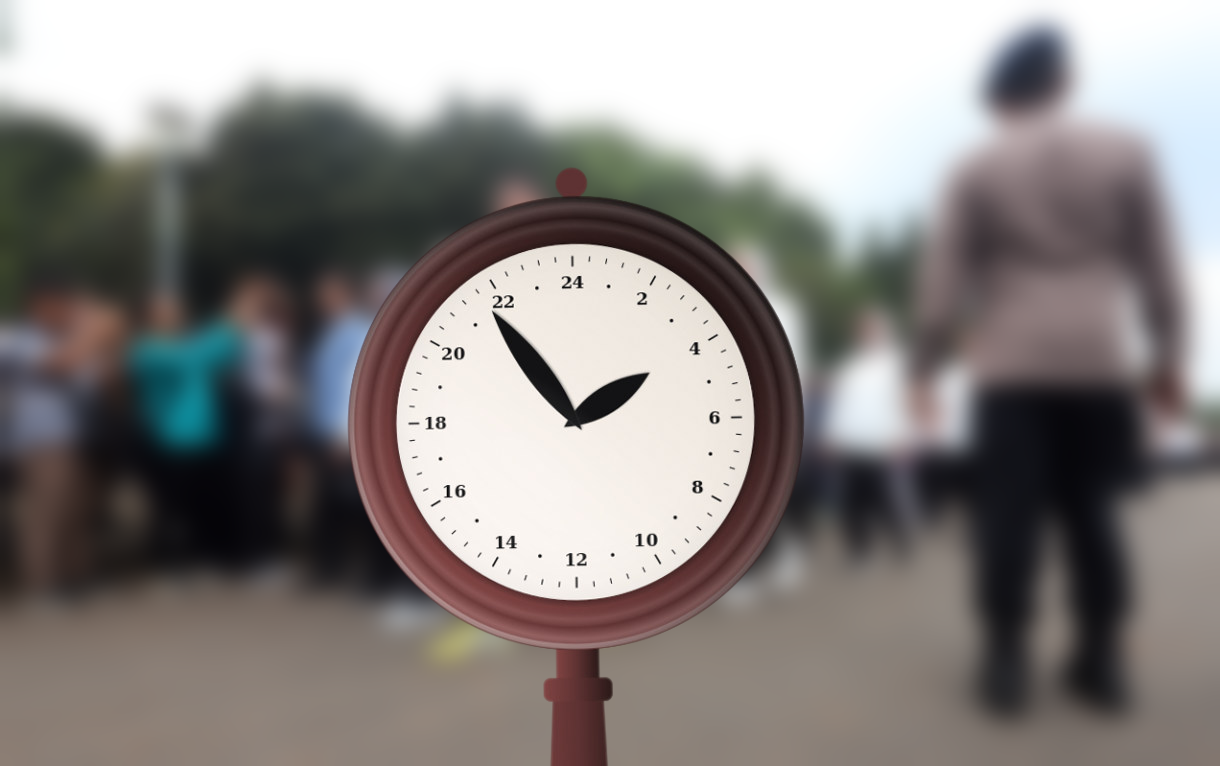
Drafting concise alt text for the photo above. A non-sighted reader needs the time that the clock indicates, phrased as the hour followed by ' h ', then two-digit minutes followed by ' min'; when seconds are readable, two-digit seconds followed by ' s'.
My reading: 3 h 54 min
